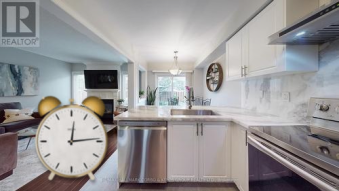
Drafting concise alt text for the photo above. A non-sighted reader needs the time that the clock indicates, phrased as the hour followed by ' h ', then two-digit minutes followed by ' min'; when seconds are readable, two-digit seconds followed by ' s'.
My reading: 12 h 14 min
